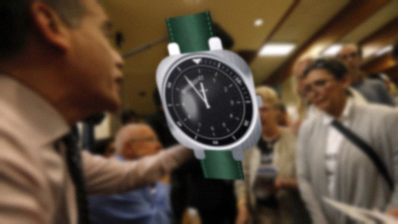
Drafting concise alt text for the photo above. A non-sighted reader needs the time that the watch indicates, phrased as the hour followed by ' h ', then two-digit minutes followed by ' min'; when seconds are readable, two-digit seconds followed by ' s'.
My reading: 11 h 55 min
